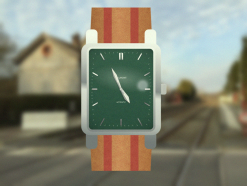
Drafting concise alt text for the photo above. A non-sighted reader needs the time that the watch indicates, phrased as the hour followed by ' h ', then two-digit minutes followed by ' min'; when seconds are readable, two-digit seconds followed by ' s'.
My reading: 4 h 56 min
